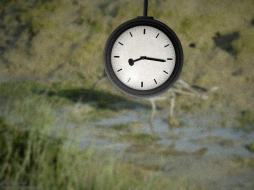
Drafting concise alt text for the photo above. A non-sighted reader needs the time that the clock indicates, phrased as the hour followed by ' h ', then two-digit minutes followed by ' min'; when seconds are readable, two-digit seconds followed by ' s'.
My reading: 8 h 16 min
